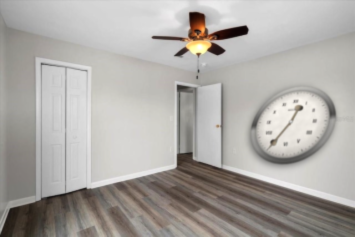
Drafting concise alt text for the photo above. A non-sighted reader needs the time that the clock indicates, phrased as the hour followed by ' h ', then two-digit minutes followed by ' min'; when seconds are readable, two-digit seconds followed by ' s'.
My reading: 12 h 35 min
